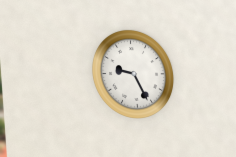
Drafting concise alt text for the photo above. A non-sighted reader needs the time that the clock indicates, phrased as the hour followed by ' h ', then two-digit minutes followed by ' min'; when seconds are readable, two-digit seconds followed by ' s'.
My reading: 9 h 26 min
